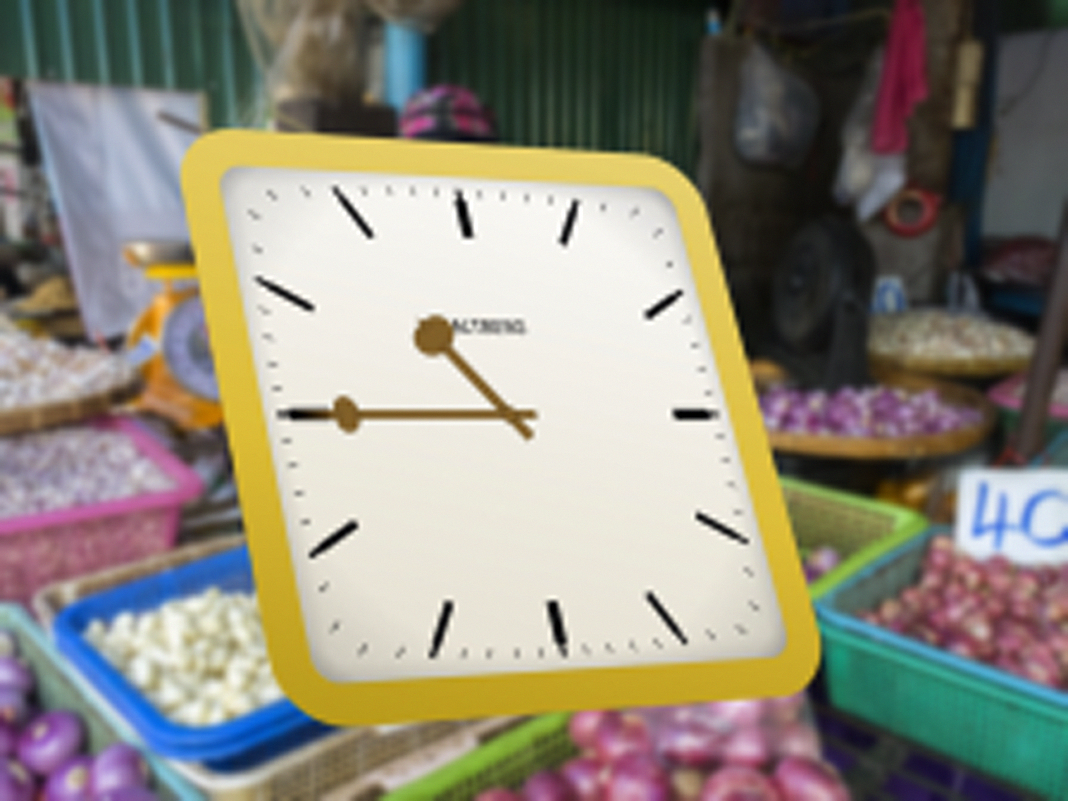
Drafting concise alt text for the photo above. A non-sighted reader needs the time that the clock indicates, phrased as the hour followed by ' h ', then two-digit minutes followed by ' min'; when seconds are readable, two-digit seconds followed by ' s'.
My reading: 10 h 45 min
